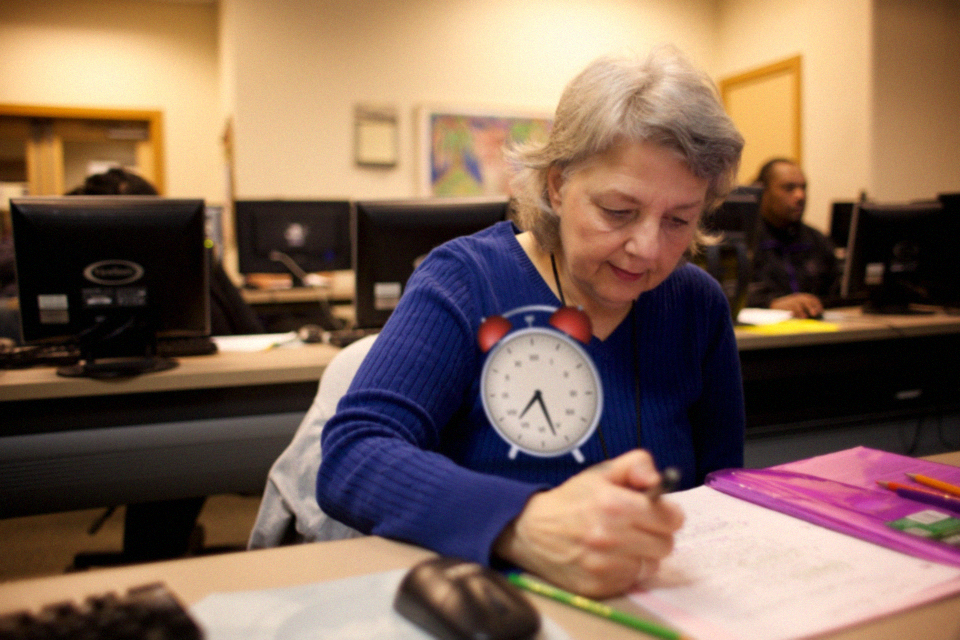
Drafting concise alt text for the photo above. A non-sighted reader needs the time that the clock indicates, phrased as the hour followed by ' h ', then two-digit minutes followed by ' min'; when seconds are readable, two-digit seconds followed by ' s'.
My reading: 7 h 27 min
